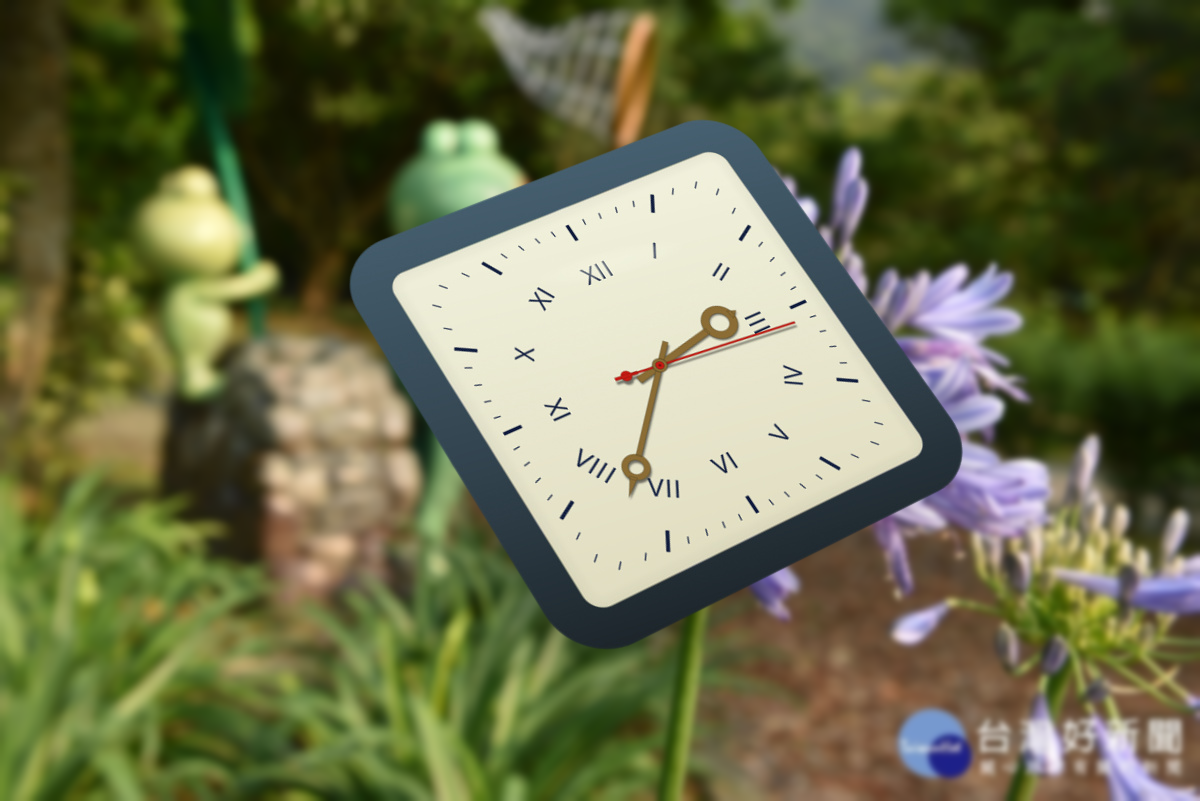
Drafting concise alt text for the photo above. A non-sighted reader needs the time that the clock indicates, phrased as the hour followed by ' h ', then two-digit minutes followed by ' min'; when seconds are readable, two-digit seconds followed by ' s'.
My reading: 2 h 37 min 16 s
